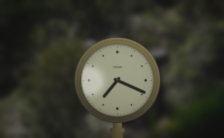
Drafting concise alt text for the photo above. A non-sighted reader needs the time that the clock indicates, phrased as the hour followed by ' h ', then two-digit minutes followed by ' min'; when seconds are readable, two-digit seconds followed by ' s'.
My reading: 7 h 19 min
